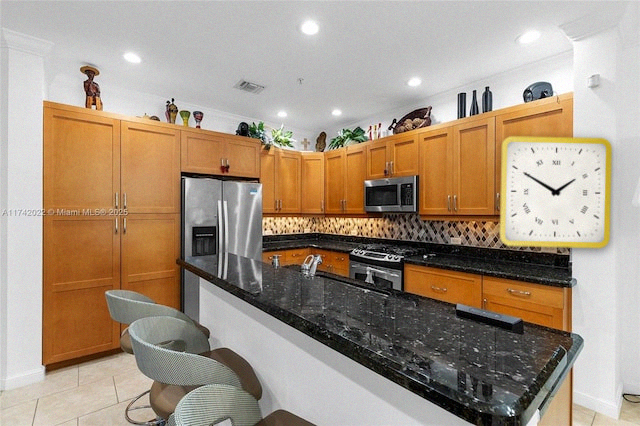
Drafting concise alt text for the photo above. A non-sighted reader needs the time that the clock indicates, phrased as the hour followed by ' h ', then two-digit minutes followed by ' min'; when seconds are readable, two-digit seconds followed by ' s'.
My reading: 1 h 50 min
